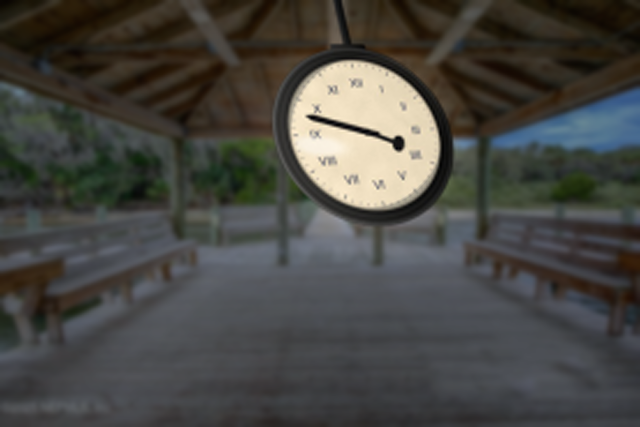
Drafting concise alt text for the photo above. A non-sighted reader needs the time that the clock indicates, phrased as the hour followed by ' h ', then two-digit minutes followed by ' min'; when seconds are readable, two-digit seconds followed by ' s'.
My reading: 3 h 48 min
